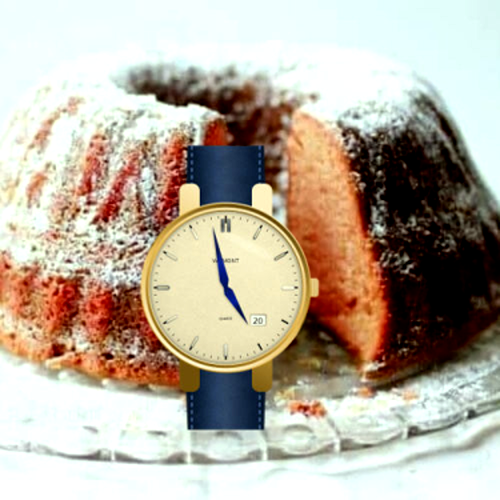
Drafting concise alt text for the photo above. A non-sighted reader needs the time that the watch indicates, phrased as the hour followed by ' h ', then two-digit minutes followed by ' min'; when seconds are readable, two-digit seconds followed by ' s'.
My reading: 4 h 58 min
